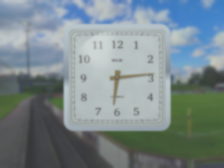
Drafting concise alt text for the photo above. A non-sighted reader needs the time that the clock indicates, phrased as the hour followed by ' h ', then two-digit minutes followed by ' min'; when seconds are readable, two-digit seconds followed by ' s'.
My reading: 6 h 14 min
